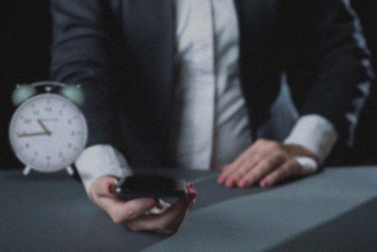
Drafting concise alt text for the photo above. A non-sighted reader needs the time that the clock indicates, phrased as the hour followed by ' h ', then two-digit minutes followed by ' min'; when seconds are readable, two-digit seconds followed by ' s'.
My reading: 10 h 44 min
